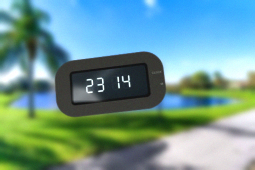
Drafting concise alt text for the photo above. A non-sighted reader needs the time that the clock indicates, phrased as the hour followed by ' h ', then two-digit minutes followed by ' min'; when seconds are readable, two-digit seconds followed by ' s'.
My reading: 23 h 14 min
